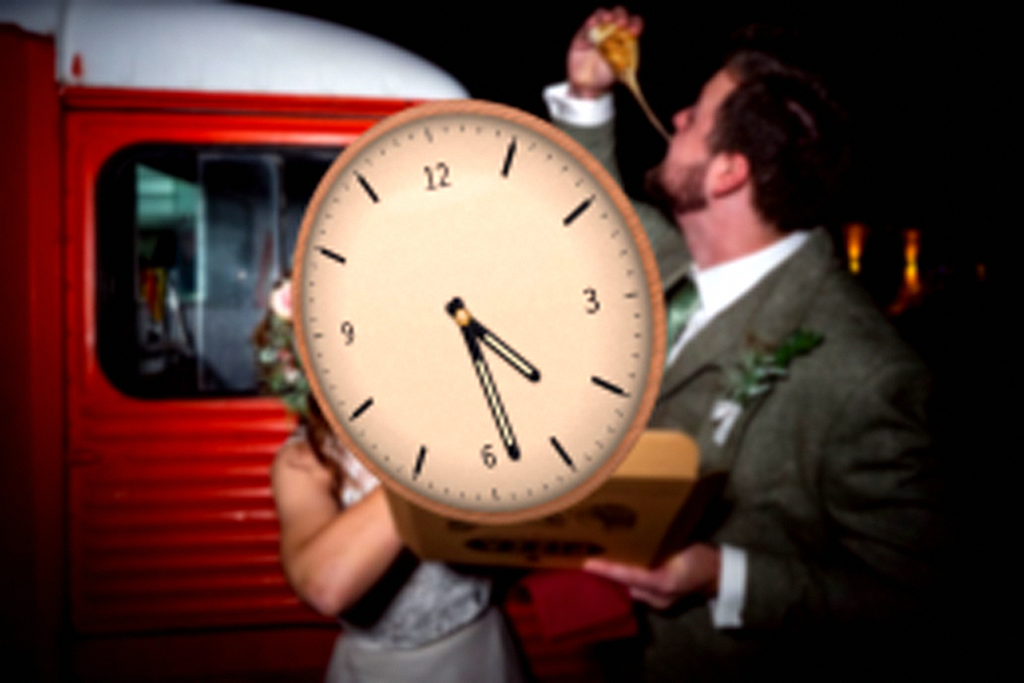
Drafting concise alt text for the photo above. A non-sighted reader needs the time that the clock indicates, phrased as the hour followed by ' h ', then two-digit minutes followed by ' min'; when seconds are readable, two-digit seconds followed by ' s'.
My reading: 4 h 28 min
